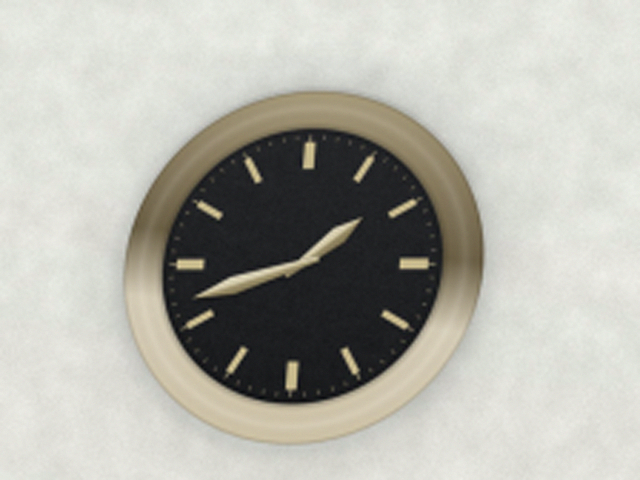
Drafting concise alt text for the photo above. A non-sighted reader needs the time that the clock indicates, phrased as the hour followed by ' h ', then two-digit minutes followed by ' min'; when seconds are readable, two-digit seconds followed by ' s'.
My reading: 1 h 42 min
